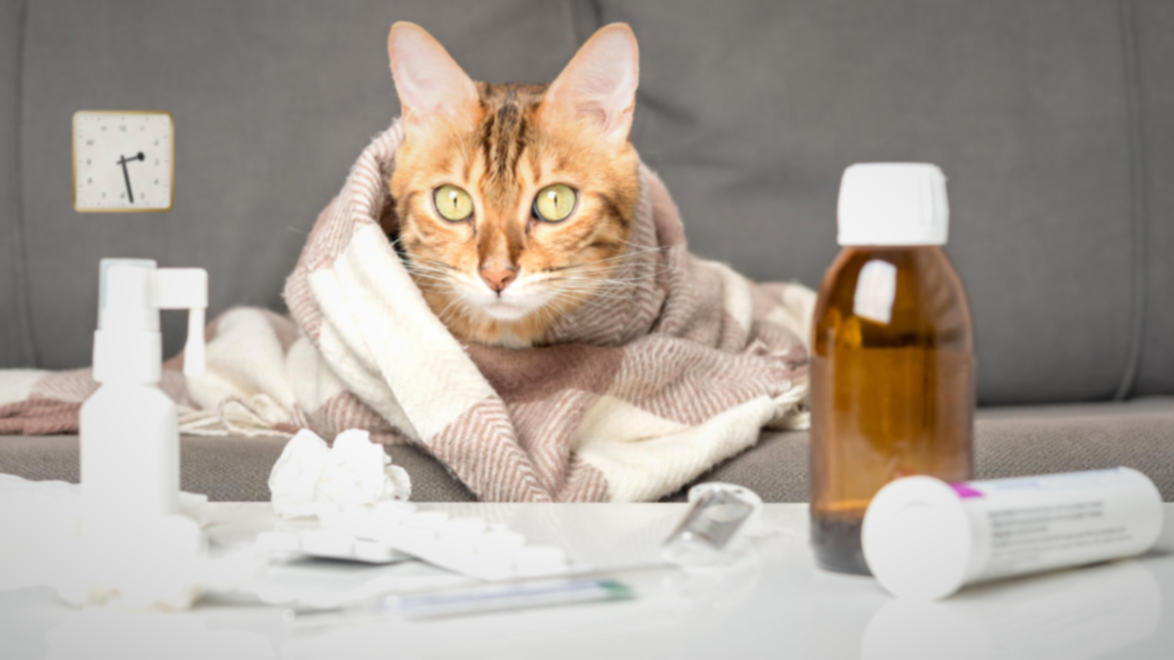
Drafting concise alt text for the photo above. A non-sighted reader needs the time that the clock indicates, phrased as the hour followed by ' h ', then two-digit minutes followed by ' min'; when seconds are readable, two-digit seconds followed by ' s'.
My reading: 2 h 28 min
